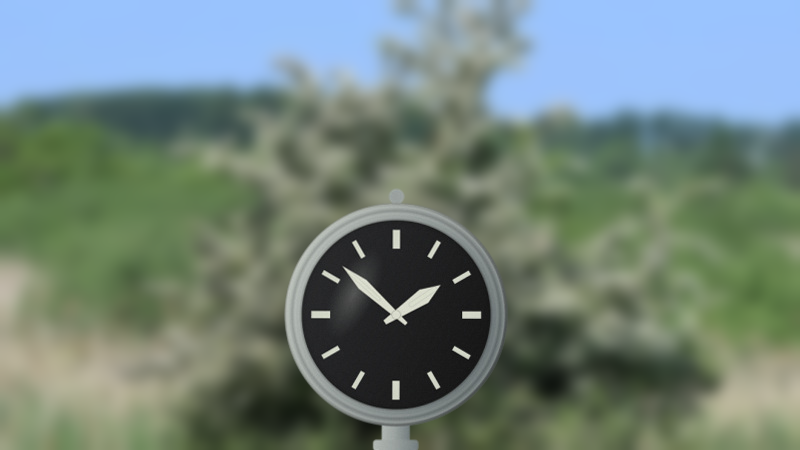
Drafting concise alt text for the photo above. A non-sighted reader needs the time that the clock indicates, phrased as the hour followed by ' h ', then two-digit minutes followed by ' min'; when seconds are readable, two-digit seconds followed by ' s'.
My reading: 1 h 52 min
